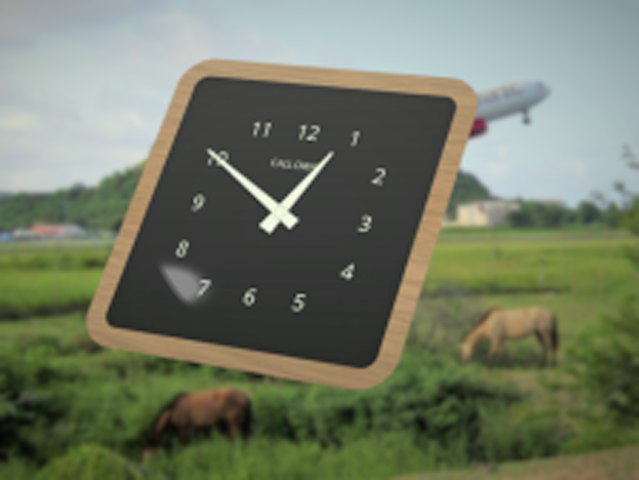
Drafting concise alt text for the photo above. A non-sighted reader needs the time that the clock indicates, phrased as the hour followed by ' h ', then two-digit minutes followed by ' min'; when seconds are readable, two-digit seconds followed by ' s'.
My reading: 12 h 50 min
